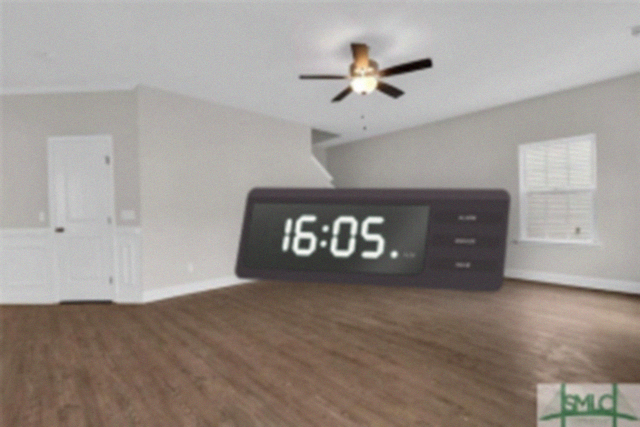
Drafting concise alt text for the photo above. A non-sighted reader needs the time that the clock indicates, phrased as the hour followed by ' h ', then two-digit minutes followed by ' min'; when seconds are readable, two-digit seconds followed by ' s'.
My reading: 16 h 05 min
